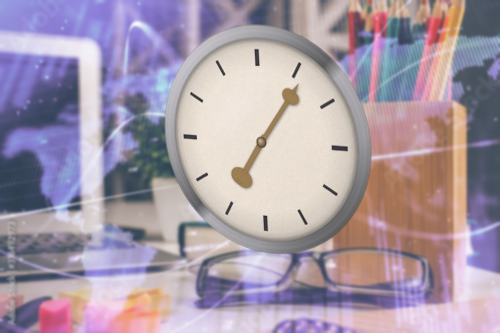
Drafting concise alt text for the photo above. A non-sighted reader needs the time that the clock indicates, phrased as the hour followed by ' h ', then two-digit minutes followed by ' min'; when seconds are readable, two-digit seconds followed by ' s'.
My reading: 7 h 06 min
